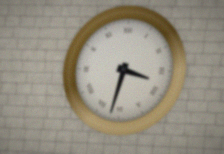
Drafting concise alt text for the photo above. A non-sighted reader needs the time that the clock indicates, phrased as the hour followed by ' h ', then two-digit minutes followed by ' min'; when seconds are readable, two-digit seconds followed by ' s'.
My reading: 3 h 32 min
